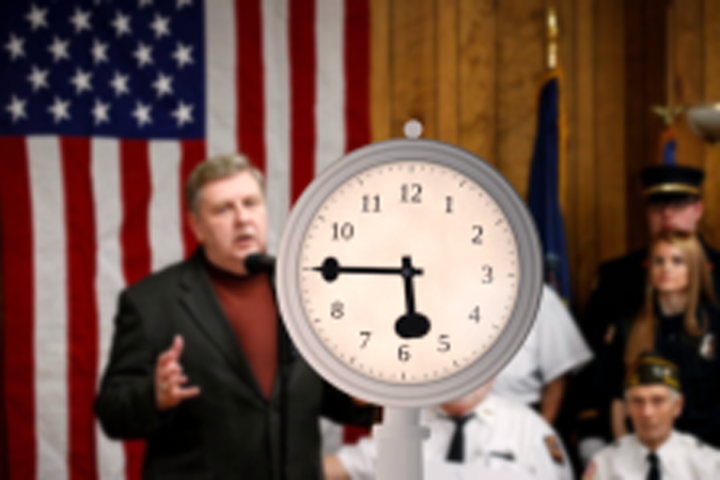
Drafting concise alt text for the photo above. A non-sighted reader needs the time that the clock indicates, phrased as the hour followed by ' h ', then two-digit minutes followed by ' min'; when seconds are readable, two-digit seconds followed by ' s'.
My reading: 5 h 45 min
